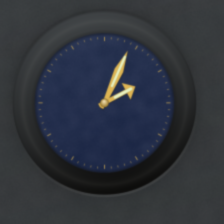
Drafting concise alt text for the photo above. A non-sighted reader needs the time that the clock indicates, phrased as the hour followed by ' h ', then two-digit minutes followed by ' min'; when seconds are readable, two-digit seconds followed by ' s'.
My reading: 2 h 04 min
